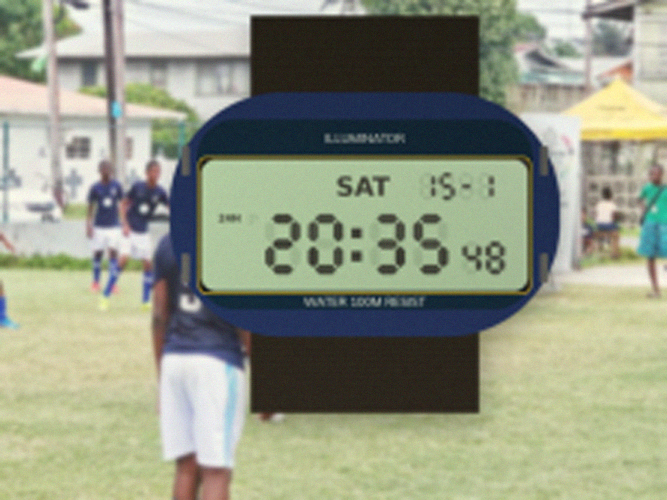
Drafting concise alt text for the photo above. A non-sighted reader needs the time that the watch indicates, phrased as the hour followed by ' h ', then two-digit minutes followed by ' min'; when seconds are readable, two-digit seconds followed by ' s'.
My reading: 20 h 35 min 48 s
